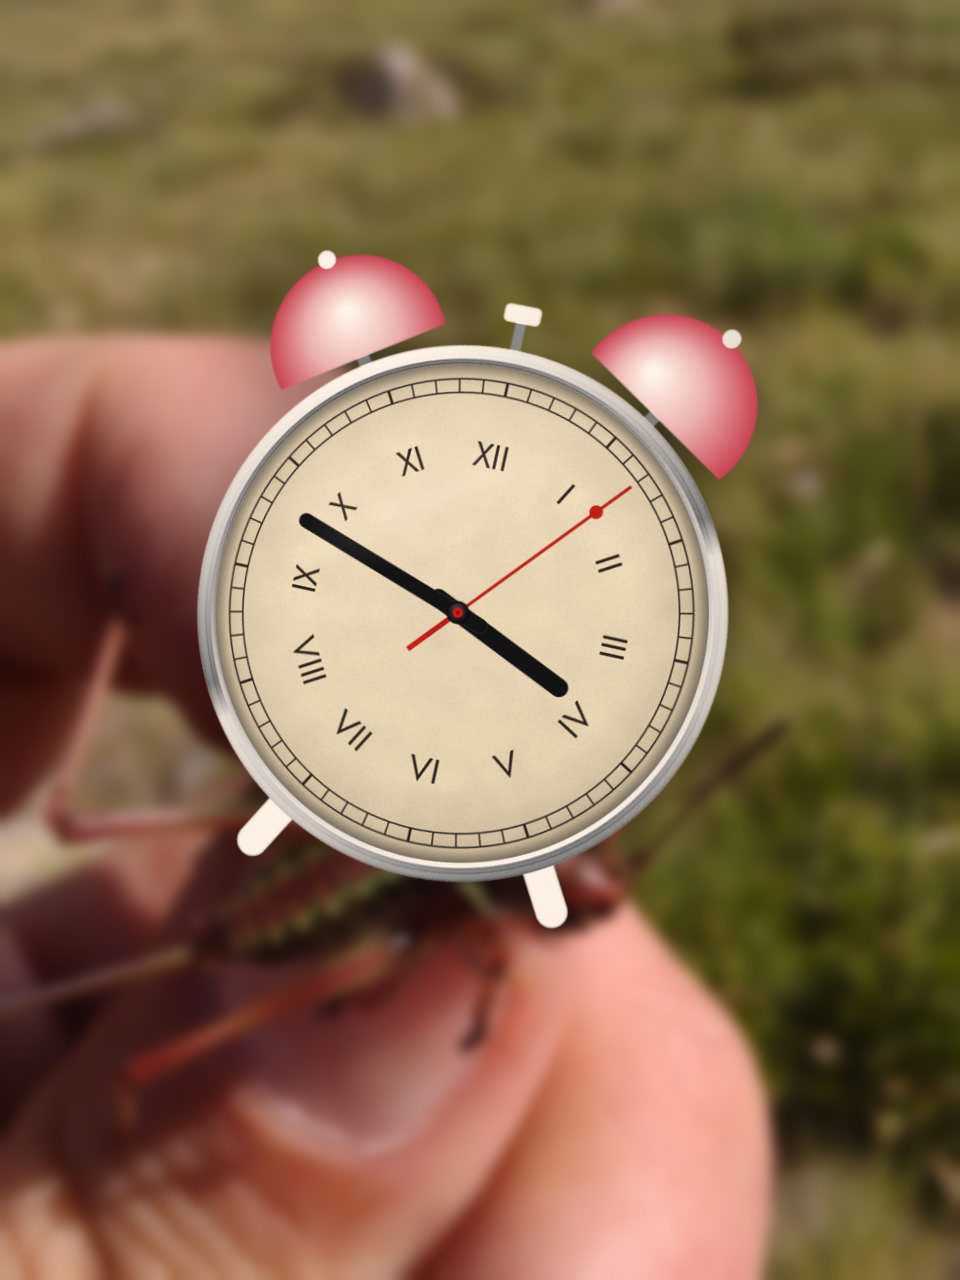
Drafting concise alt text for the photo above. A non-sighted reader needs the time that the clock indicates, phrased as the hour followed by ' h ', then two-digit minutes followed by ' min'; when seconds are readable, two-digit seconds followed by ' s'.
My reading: 3 h 48 min 07 s
